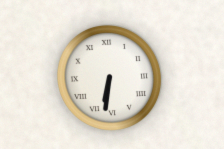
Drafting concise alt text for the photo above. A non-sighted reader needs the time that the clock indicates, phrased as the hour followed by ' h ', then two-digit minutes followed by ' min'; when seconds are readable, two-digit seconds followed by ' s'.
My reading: 6 h 32 min
